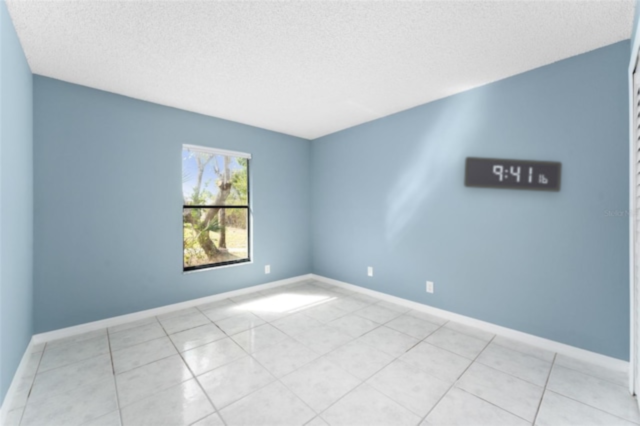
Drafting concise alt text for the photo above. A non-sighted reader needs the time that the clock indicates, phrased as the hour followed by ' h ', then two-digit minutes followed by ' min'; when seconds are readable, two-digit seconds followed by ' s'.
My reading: 9 h 41 min
